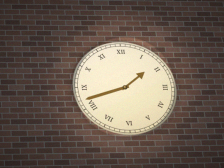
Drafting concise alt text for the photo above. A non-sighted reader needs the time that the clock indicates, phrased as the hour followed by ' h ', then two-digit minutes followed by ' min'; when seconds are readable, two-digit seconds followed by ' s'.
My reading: 1 h 42 min
